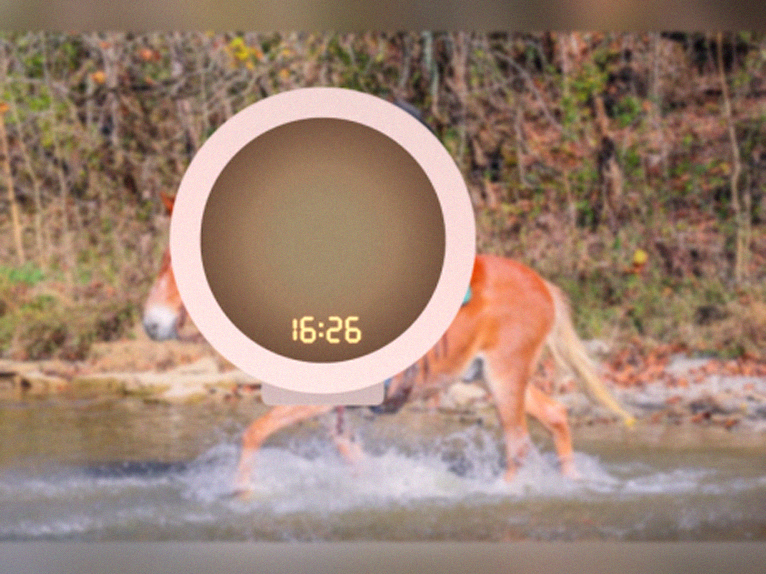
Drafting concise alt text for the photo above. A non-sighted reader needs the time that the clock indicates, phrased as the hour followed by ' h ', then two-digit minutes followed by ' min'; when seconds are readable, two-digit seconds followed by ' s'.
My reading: 16 h 26 min
